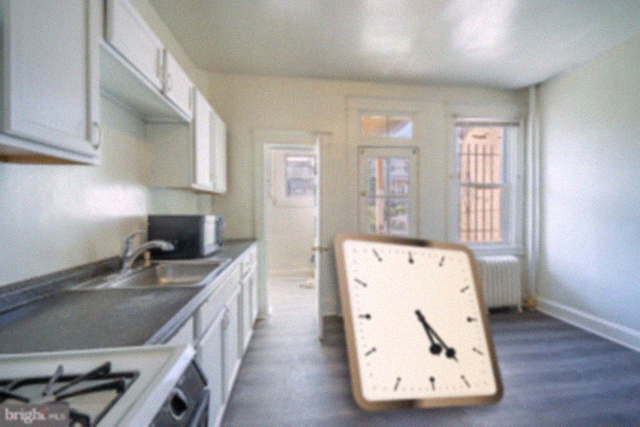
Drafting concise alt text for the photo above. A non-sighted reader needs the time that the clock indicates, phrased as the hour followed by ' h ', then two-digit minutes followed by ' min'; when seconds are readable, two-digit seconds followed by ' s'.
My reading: 5 h 24 min
